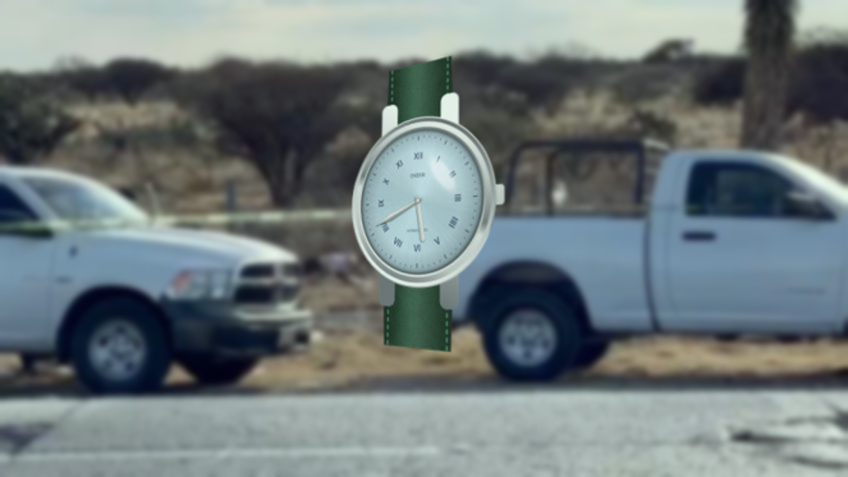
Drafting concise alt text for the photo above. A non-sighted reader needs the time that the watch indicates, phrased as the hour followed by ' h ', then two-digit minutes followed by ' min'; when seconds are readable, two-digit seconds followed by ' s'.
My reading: 5 h 41 min
